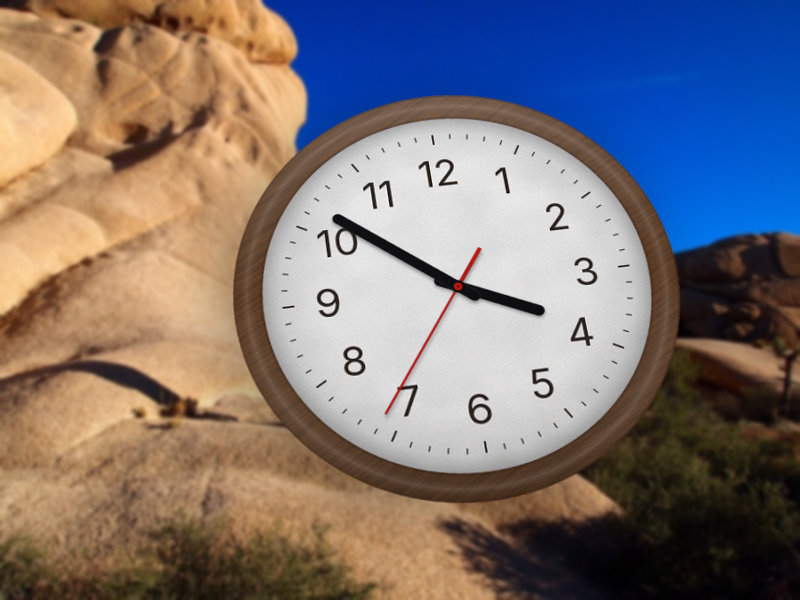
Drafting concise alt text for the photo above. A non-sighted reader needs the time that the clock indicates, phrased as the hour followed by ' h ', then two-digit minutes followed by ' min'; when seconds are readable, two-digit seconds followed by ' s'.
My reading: 3 h 51 min 36 s
